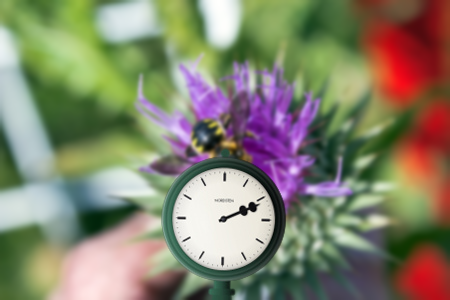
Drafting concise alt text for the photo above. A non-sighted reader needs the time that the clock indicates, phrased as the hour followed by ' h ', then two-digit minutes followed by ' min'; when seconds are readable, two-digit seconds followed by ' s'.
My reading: 2 h 11 min
